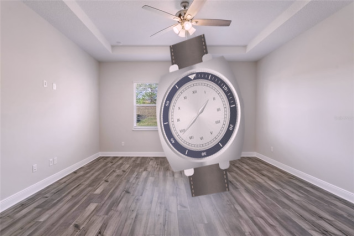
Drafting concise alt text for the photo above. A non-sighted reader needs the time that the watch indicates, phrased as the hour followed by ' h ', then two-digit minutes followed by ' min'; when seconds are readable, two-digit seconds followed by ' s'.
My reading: 1 h 39 min
